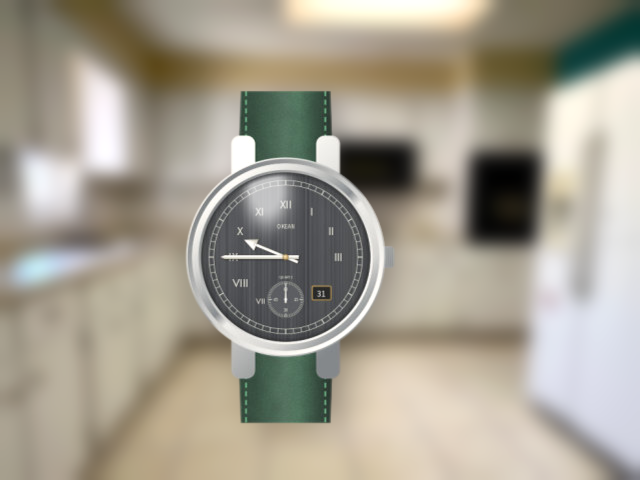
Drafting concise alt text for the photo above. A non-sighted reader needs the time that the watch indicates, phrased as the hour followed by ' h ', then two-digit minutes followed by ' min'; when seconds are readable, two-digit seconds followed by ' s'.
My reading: 9 h 45 min
